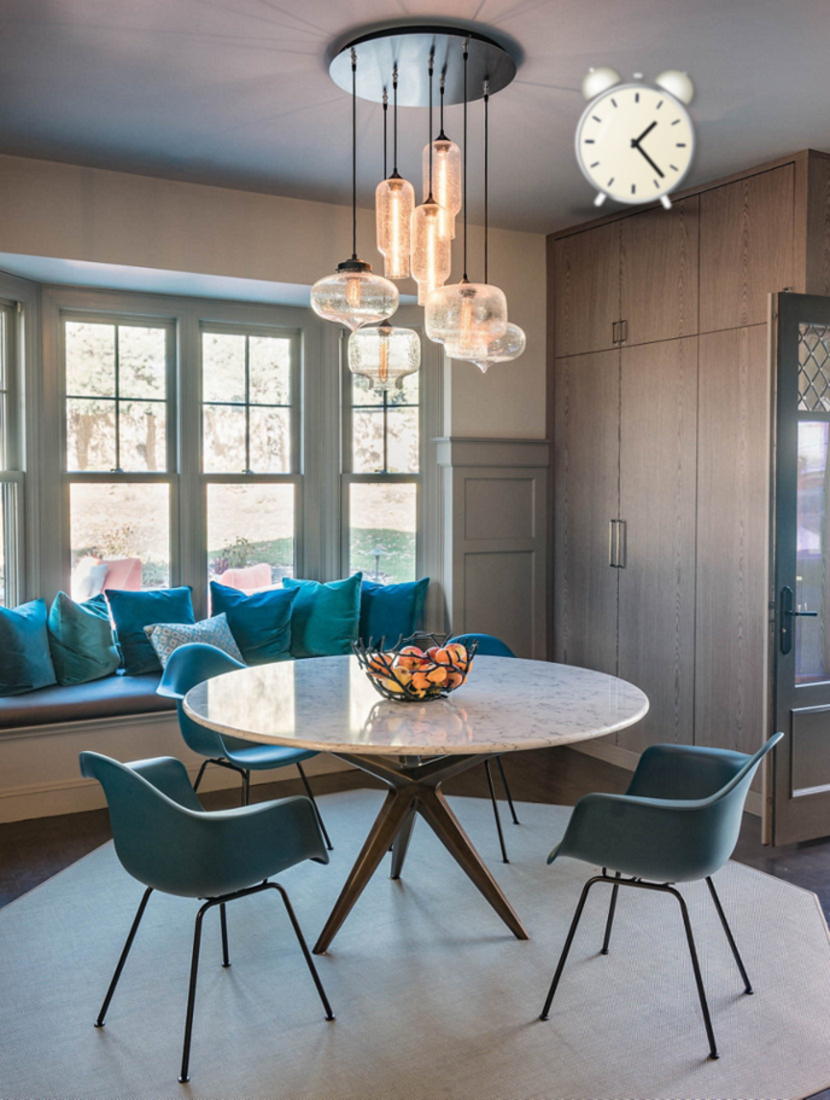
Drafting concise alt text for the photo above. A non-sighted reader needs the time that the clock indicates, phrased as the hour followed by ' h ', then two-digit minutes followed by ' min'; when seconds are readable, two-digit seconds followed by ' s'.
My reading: 1 h 23 min
